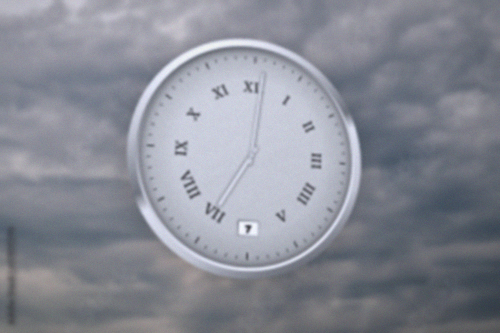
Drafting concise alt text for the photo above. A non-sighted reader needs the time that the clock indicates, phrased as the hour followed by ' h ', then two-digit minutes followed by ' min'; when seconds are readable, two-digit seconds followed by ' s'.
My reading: 7 h 01 min
